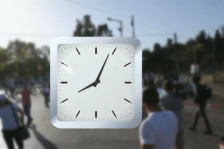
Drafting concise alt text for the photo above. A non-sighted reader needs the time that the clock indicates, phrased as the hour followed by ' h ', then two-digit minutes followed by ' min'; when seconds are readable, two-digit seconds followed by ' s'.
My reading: 8 h 04 min
